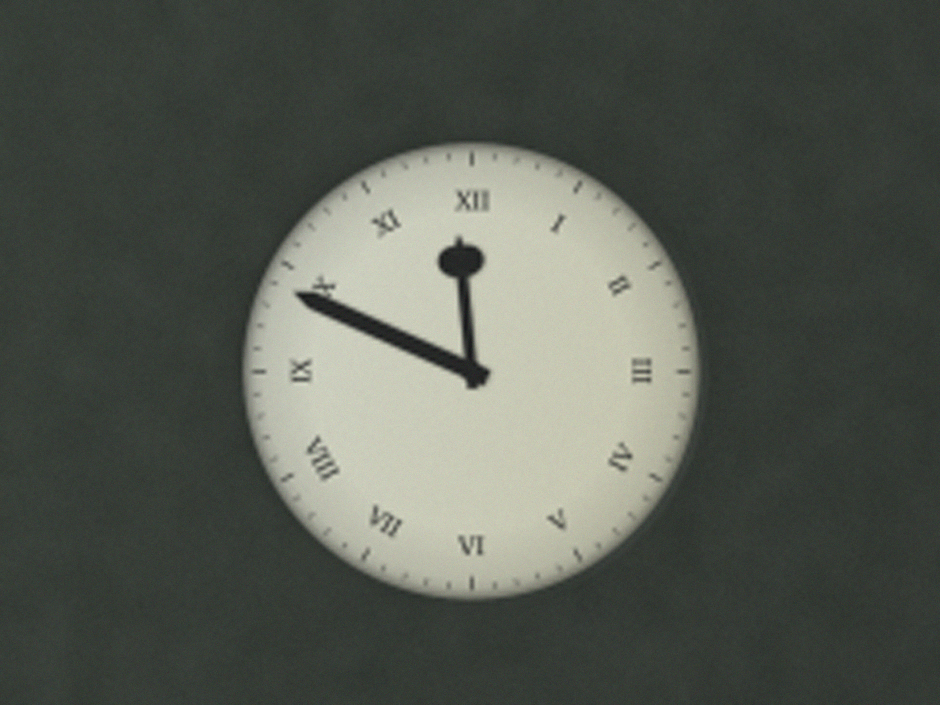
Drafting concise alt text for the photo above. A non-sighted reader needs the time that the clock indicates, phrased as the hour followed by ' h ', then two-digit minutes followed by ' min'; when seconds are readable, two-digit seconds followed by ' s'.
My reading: 11 h 49 min
